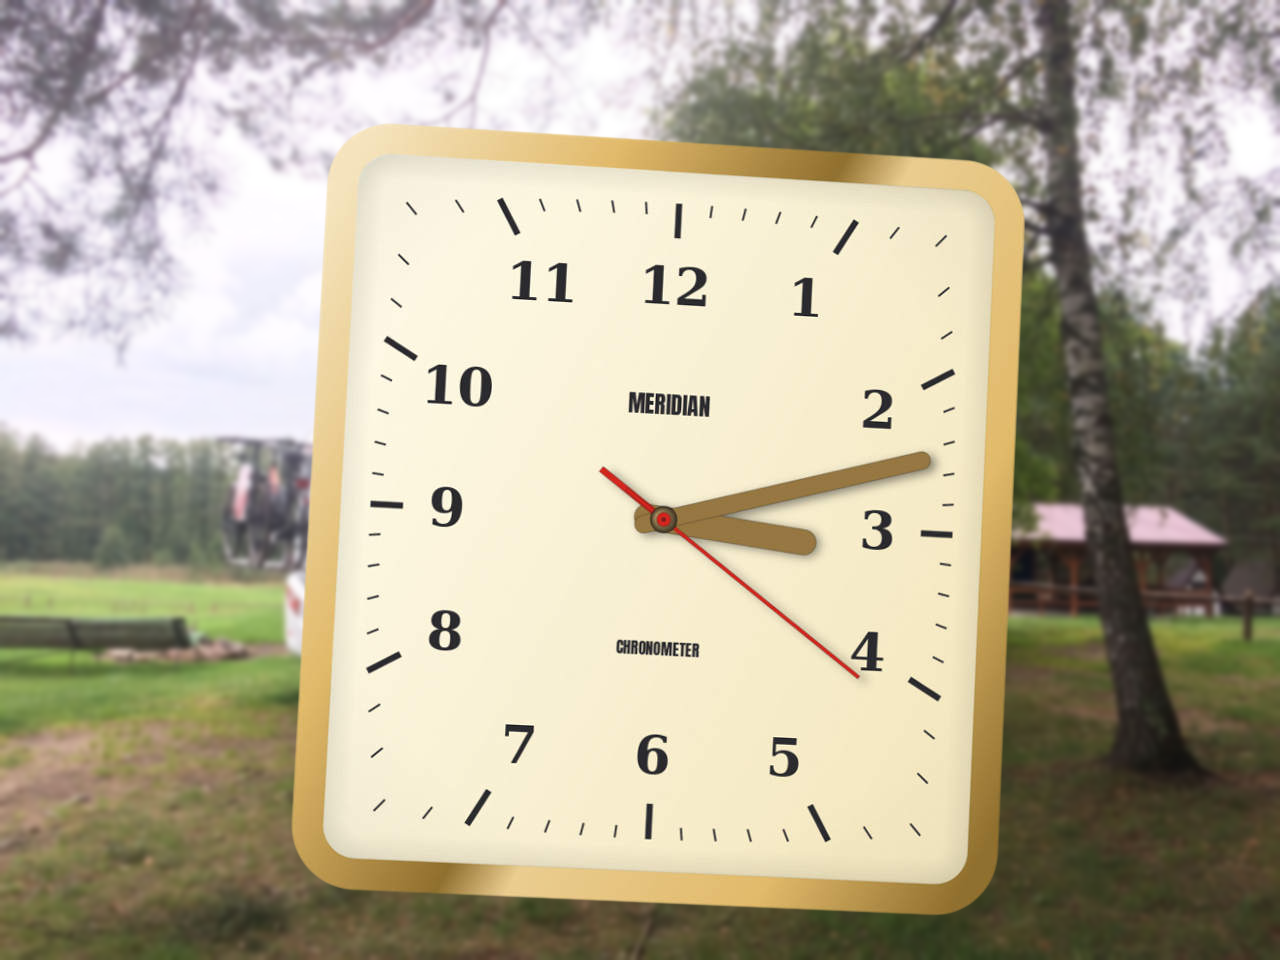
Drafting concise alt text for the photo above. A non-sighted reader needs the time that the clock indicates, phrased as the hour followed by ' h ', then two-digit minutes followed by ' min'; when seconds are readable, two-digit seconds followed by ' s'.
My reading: 3 h 12 min 21 s
